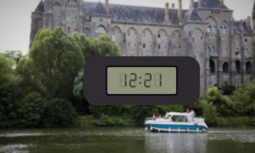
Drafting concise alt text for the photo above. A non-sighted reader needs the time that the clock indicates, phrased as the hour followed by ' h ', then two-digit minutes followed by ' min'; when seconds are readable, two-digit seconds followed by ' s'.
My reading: 12 h 21 min
